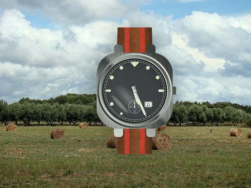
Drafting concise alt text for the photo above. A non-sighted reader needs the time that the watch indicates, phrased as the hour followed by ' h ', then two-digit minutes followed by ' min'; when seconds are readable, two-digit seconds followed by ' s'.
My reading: 5 h 26 min
